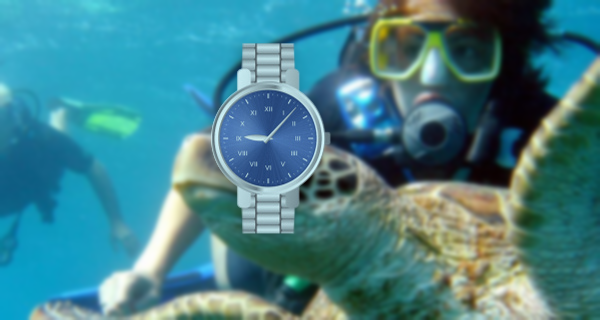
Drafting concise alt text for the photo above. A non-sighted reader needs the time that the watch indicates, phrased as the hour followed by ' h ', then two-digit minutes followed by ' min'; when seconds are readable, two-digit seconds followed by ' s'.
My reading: 9 h 07 min
